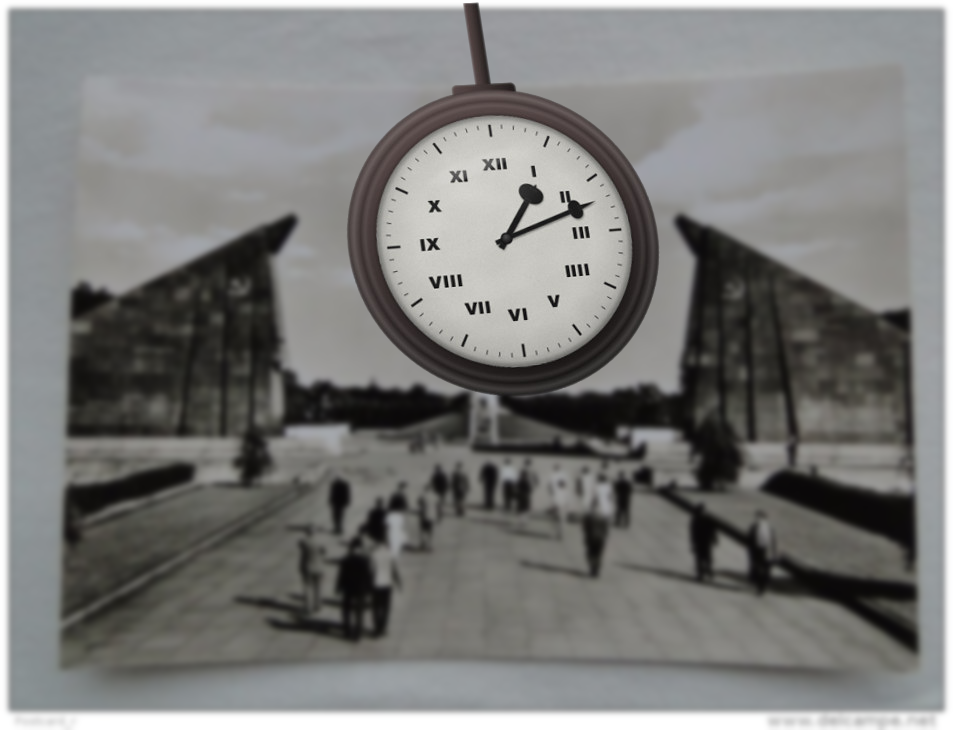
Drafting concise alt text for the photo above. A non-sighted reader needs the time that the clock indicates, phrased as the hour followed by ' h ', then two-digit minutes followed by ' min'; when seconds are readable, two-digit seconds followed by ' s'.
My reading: 1 h 12 min
